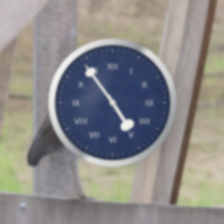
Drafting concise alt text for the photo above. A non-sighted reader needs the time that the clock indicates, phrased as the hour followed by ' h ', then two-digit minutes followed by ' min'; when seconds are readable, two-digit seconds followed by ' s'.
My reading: 4 h 54 min
